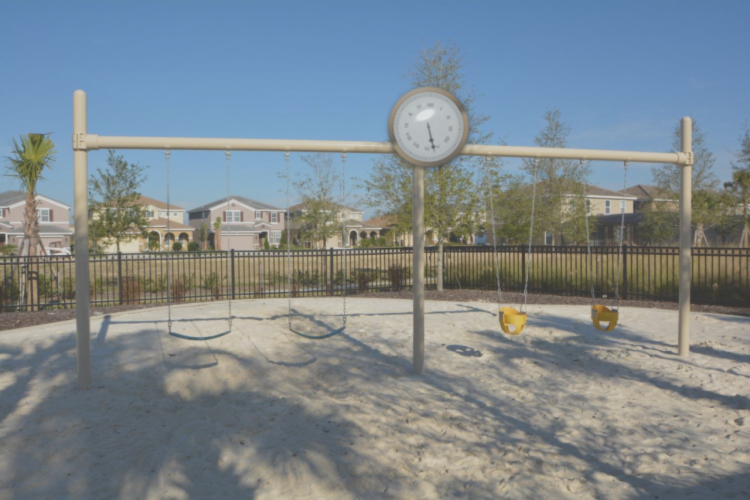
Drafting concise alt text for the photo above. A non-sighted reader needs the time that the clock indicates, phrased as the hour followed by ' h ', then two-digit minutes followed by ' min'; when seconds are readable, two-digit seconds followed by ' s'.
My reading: 5 h 27 min
